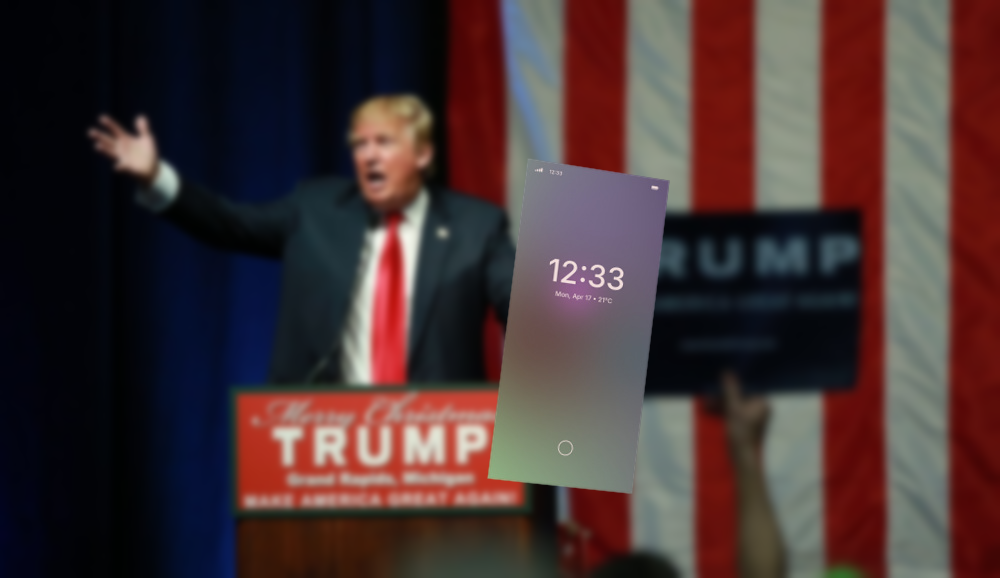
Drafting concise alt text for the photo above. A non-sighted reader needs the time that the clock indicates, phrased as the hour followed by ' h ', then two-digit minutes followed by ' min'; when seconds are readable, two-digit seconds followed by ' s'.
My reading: 12 h 33 min
